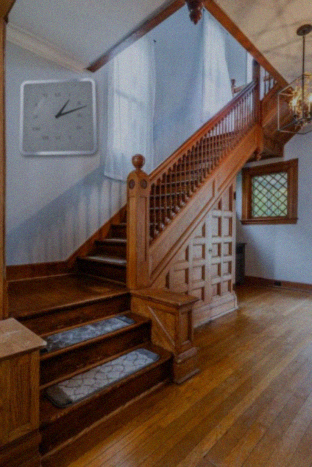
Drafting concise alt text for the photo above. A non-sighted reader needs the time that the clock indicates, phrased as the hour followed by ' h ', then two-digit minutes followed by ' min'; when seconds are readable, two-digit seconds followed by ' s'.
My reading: 1 h 12 min
